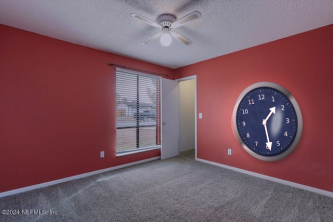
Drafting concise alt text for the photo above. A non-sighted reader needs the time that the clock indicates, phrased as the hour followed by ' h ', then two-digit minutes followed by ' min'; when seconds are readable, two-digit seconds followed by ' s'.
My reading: 1 h 29 min
